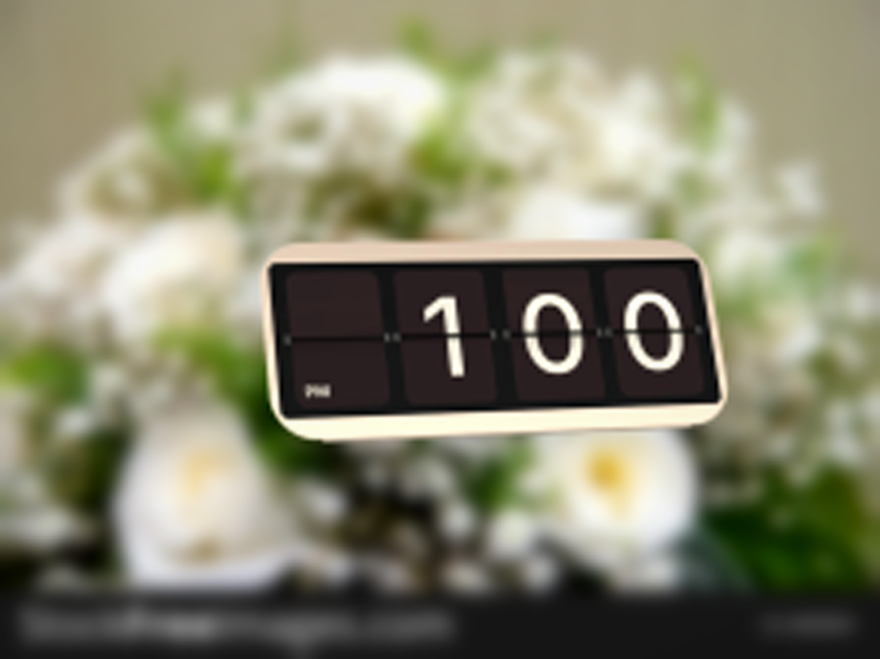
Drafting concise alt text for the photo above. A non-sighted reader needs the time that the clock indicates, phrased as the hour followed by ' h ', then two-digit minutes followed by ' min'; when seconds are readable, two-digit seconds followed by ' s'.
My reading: 1 h 00 min
